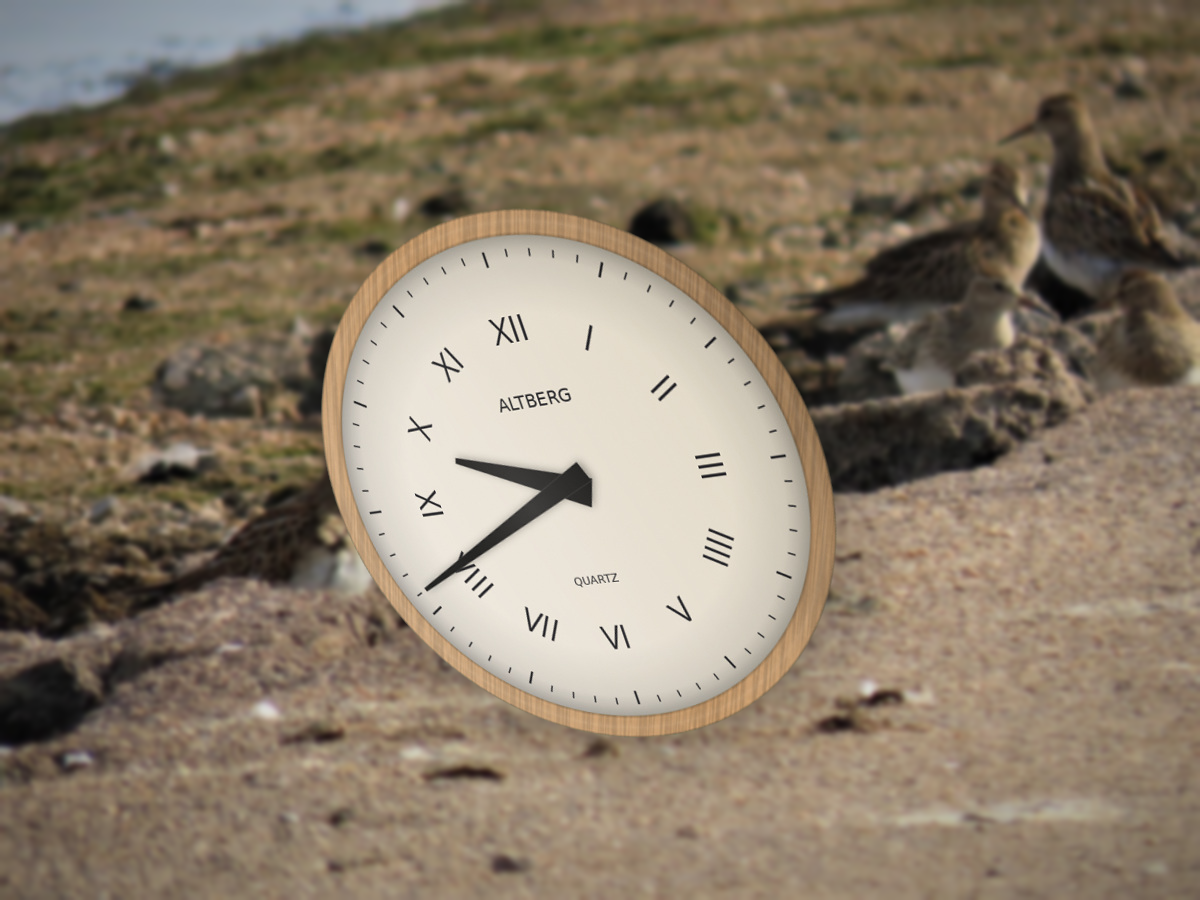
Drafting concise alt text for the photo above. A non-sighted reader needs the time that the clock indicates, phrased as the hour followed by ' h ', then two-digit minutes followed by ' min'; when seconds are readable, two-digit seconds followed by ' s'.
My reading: 9 h 41 min
